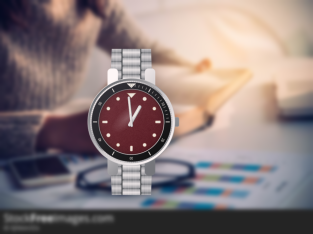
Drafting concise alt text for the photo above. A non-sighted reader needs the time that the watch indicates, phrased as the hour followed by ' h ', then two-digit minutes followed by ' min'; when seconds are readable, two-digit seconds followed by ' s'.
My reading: 12 h 59 min
